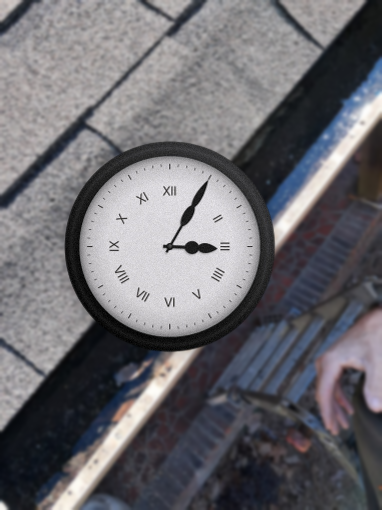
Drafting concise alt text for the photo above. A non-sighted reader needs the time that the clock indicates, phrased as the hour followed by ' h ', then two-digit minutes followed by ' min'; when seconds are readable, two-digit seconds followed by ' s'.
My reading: 3 h 05 min
